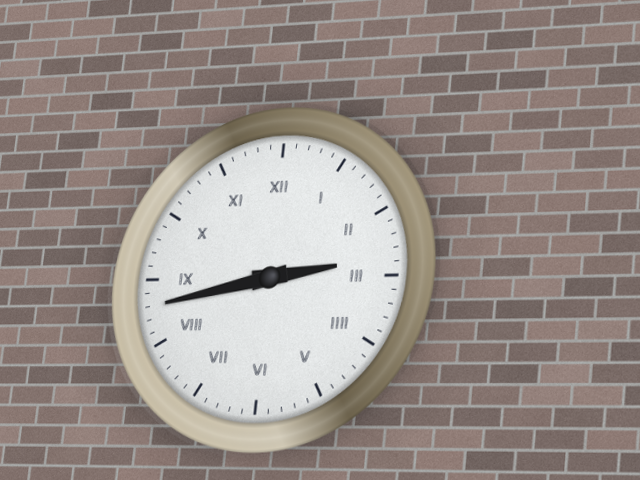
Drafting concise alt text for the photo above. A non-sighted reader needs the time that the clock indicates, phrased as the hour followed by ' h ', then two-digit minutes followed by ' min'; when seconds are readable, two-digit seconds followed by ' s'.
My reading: 2 h 43 min
